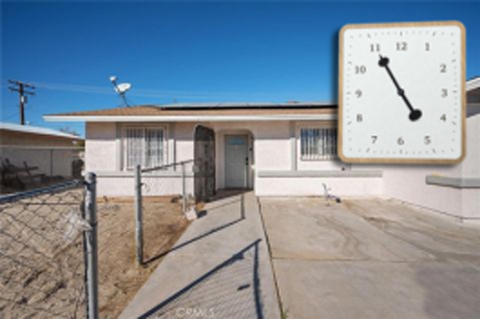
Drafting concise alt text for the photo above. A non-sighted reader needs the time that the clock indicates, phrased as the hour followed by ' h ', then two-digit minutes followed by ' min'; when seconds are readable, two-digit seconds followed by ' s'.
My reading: 4 h 55 min
